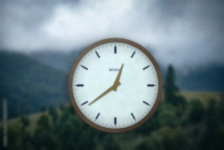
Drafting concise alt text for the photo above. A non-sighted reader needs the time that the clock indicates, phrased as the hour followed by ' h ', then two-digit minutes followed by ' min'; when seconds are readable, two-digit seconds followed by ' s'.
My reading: 12 h 39 min
